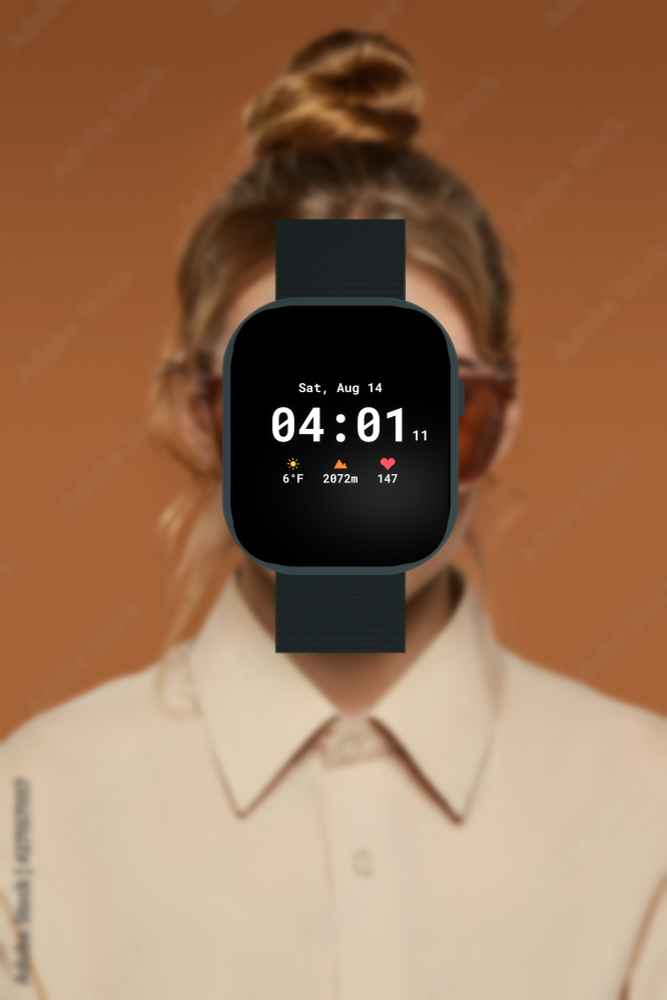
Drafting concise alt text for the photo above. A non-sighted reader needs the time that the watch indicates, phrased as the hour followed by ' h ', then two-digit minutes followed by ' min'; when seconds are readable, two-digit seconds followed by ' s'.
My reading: 4 h 01 min 11 s
